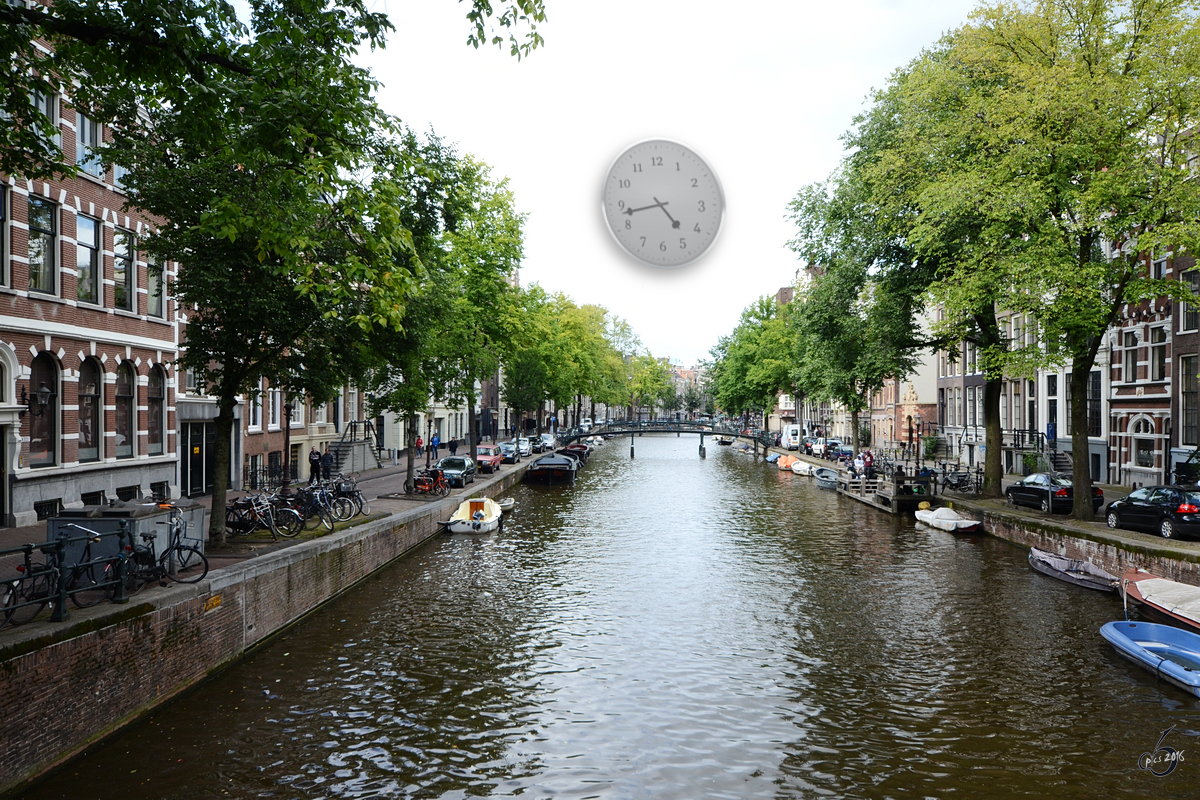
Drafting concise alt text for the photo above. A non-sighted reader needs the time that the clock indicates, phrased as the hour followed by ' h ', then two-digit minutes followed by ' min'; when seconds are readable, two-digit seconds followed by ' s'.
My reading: 4 h 43 min
